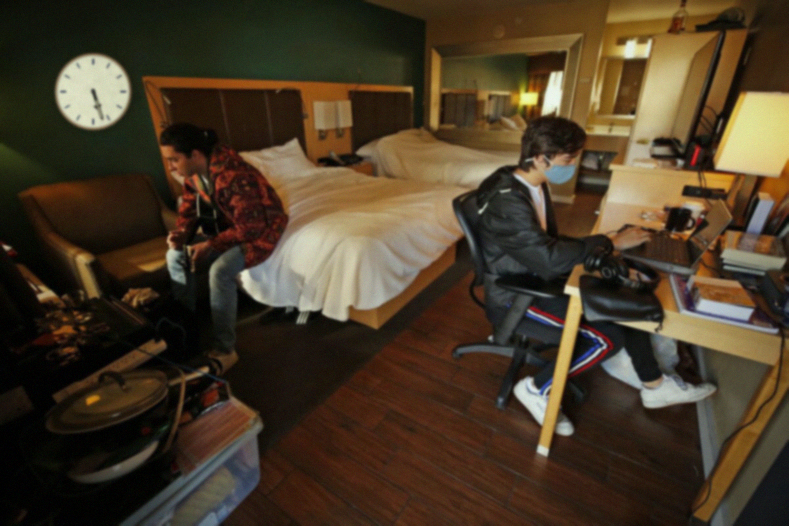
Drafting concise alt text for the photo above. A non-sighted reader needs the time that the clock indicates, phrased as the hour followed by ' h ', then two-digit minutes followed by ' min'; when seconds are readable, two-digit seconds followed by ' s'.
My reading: 5 h 27 min
